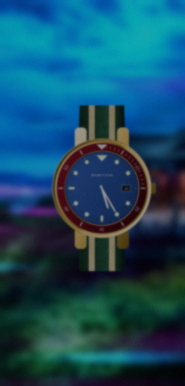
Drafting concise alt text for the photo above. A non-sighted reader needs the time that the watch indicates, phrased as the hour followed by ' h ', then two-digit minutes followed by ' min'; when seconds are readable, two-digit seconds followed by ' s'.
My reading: 5 h 25 min
